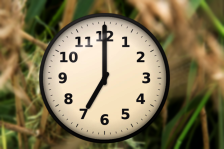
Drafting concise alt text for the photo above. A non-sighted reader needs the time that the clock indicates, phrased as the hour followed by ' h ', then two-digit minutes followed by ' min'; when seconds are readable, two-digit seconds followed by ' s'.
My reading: 7 h 00 min
